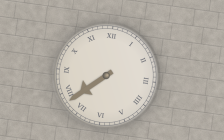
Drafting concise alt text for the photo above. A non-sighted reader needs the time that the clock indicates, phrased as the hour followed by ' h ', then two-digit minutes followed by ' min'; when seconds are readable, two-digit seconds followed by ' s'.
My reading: 7 h 38 min
